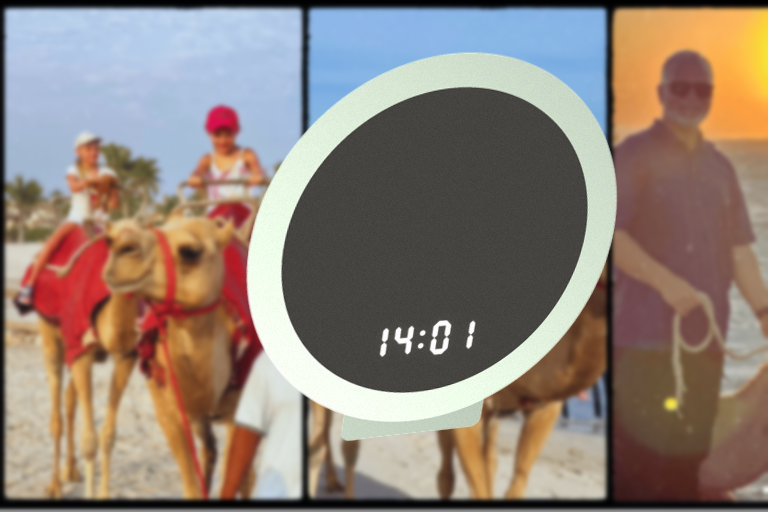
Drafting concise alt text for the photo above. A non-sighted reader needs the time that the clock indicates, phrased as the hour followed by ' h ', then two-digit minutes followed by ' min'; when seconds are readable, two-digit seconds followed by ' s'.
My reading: 14 h 01 min
